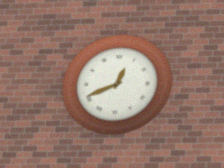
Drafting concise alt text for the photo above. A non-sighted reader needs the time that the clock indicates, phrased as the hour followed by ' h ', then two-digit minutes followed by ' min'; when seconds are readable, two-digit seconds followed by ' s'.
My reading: 12 h 41 min
